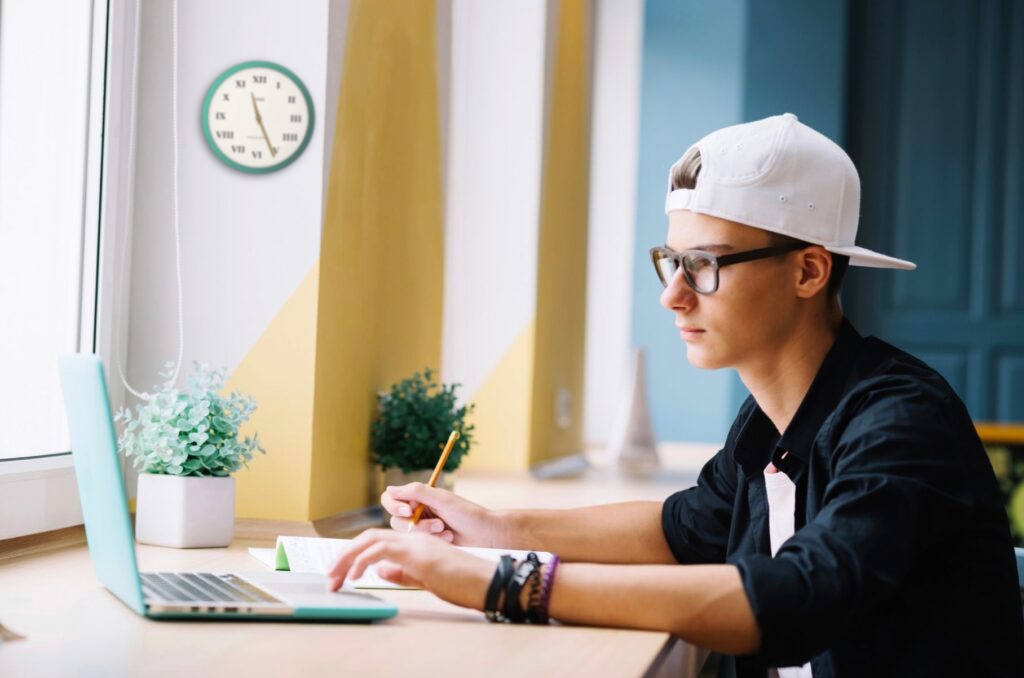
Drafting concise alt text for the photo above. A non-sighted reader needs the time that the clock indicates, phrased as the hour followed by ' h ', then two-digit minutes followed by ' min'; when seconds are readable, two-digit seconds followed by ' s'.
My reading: 11 h 26 min
